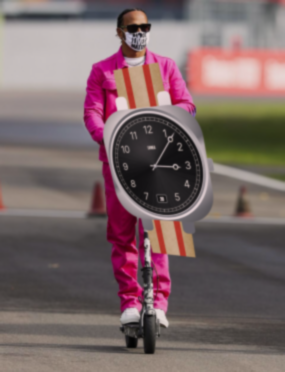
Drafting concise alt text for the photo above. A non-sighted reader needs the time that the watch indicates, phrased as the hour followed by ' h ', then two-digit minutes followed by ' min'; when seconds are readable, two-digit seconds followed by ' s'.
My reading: 3 h 07 min
